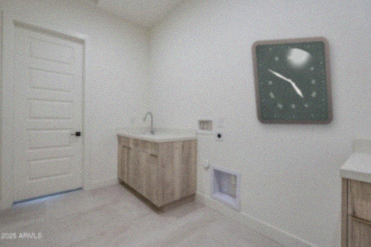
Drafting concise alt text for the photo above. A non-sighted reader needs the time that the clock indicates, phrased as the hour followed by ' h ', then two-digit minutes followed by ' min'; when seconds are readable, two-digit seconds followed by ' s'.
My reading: 4 h 50 min
